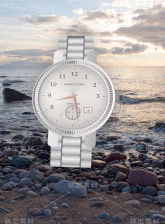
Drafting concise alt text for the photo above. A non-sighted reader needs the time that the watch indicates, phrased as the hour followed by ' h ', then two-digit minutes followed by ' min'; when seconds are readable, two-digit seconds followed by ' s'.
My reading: 8 h 28 min
